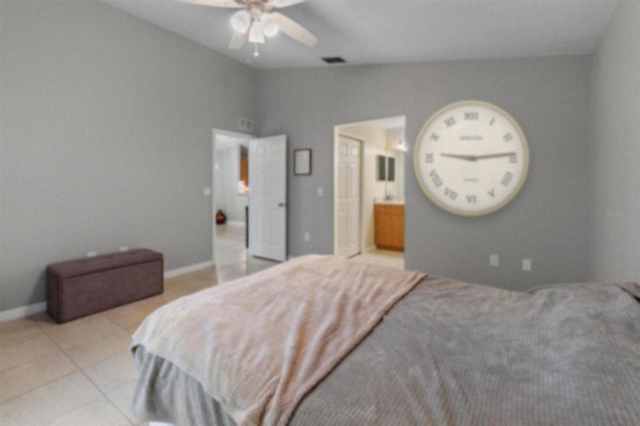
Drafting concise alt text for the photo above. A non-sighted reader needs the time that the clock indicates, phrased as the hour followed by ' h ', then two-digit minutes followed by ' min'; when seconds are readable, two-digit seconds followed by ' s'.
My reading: 9 h 14 min
